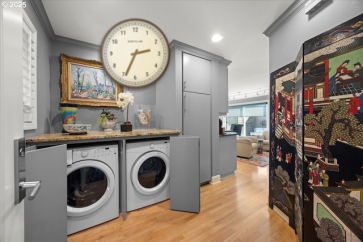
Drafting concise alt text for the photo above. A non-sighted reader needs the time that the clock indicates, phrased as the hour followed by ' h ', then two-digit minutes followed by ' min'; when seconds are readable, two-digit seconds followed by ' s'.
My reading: 2 h 34 min
